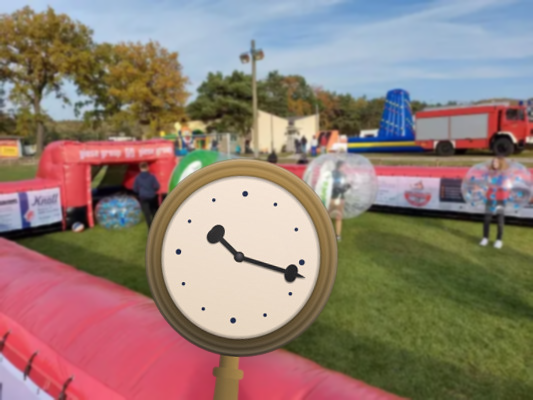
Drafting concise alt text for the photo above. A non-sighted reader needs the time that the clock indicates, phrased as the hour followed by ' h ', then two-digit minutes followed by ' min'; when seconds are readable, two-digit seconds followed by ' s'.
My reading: 10 h 17 min
